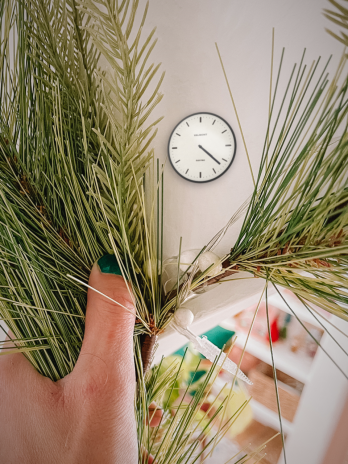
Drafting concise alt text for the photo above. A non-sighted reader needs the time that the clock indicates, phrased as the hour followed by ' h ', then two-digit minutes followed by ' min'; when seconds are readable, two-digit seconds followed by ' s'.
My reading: 4 h 22 min
